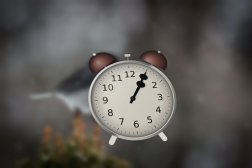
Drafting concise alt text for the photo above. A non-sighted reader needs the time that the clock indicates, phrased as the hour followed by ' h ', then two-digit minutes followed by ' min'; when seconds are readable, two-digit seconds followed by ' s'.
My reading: 1 h 05 min
